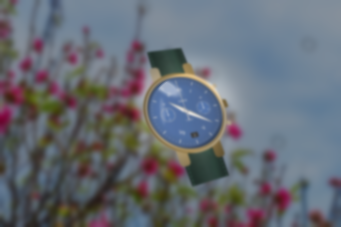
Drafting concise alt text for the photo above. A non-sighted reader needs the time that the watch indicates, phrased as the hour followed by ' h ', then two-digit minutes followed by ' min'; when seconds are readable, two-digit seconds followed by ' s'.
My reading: 10 h 21 min
